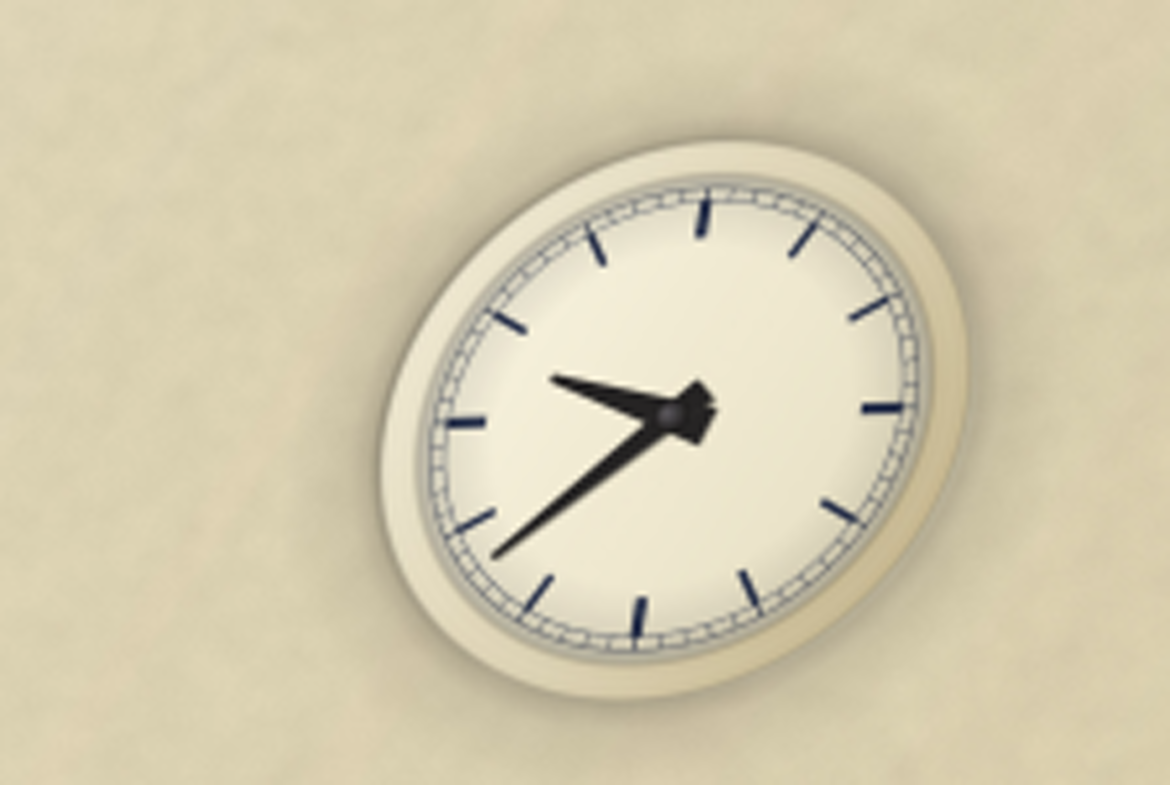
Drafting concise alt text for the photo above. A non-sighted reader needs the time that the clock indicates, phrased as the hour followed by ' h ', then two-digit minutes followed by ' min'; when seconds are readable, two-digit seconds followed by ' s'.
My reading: 9 h 38 min
